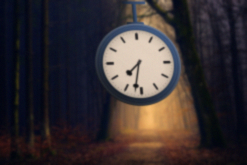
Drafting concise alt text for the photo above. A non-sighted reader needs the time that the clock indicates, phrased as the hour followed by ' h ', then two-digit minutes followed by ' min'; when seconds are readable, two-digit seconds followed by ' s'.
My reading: 7 h 32 min
